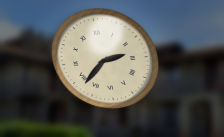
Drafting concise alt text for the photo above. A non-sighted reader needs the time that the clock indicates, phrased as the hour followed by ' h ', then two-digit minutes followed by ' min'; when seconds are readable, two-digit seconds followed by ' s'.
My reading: 2 h 38 min
